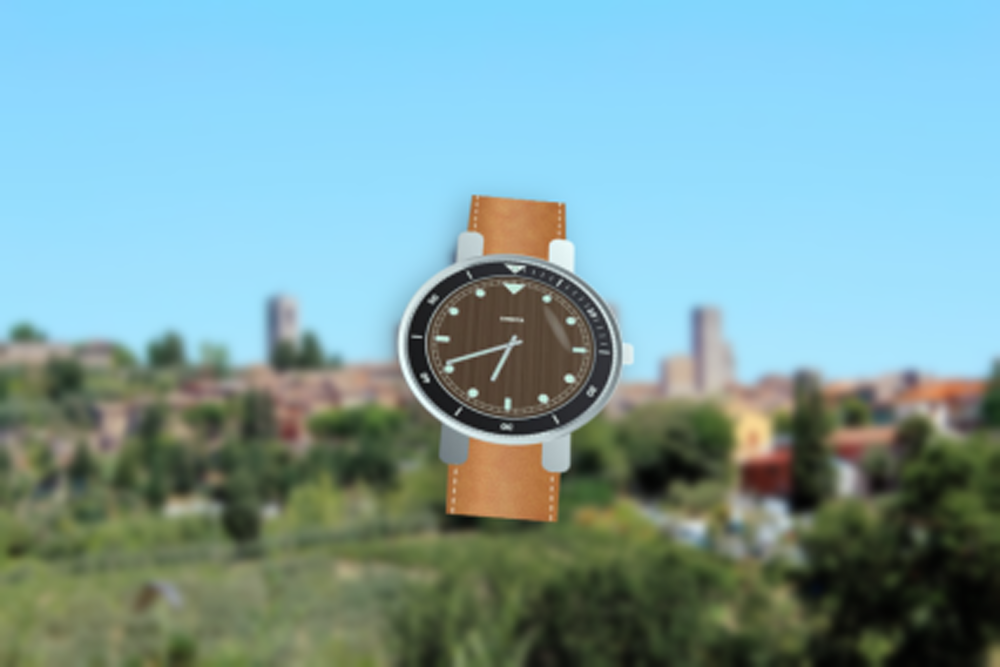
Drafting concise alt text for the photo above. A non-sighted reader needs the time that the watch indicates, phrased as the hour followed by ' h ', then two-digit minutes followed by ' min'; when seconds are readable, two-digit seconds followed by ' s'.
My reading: 6 h 41 min
